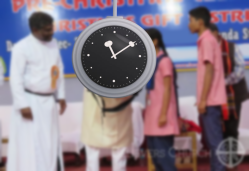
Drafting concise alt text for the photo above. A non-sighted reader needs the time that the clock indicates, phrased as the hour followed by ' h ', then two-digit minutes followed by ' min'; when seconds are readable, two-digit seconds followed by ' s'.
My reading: 11 h 09 min
